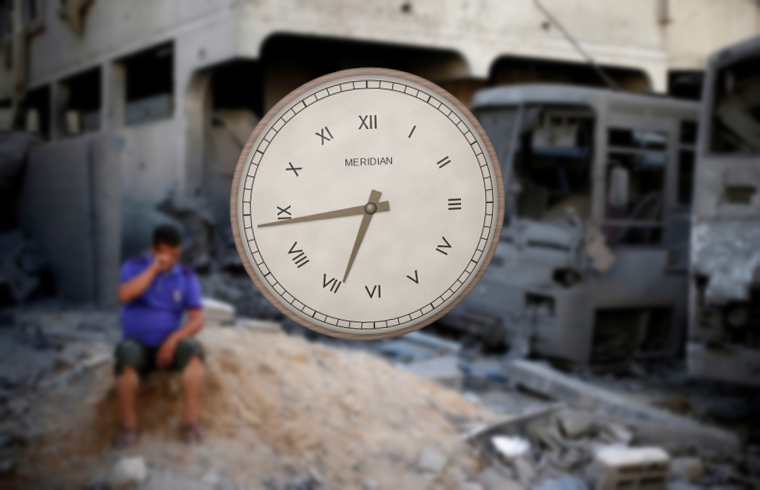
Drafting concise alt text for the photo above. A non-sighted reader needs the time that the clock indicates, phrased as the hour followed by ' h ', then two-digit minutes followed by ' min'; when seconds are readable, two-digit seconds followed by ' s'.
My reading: 6 h 44 min
